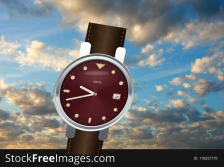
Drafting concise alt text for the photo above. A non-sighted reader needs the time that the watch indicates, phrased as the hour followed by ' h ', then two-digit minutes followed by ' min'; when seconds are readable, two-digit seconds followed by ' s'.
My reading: 9 h 42 min
